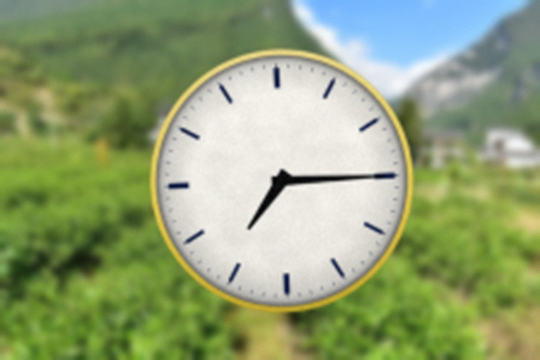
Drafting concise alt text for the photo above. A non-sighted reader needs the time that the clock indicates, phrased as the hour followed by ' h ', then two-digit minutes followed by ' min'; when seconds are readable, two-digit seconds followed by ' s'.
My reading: 7 h 15 min
